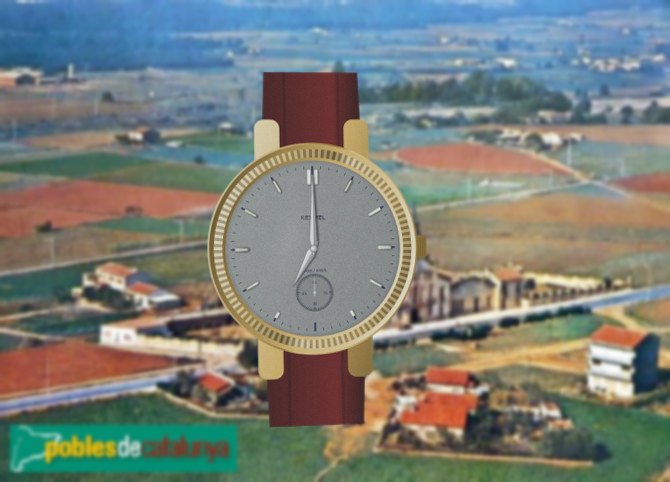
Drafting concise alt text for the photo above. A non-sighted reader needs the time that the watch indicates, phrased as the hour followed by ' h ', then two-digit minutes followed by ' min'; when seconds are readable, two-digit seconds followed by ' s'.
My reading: 7 h 00 min
